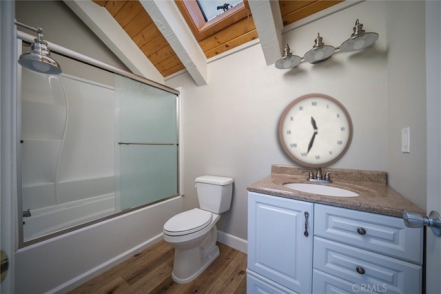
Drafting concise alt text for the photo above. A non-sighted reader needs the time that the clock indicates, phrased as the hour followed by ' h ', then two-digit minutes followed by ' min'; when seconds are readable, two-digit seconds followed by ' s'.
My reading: 11 h 34 min
